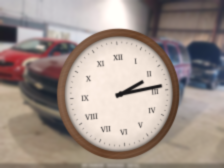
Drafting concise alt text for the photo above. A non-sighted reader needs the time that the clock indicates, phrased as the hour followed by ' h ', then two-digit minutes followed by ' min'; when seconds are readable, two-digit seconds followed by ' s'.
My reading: 2 h 14 min
